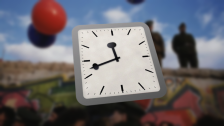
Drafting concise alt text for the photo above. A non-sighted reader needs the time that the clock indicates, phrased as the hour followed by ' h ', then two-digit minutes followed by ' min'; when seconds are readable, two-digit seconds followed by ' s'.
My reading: 11 h 42 min
